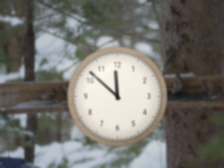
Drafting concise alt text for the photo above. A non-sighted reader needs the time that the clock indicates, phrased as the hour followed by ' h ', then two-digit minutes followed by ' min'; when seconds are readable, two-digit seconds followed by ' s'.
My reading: 11 h 52 min
